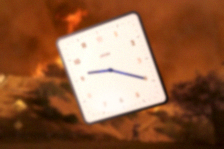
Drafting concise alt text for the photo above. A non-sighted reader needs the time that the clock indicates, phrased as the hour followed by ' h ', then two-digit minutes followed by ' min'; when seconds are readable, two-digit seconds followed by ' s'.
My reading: 9 h 20 min
